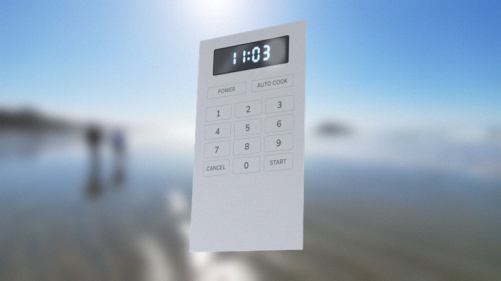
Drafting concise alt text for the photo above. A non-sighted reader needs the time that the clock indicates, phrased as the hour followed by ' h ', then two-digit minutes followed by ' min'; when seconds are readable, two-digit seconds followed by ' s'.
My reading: 11 h 03 min
